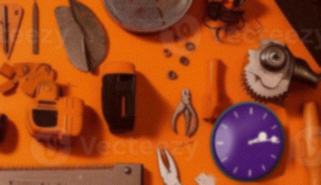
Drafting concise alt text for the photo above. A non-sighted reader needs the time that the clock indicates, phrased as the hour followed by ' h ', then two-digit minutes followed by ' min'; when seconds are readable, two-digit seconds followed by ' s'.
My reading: 2 h 14 min
